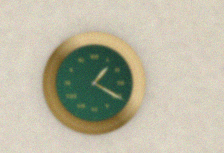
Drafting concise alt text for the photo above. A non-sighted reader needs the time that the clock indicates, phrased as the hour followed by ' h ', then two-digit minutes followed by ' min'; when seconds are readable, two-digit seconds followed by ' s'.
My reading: 1 h 20 min
